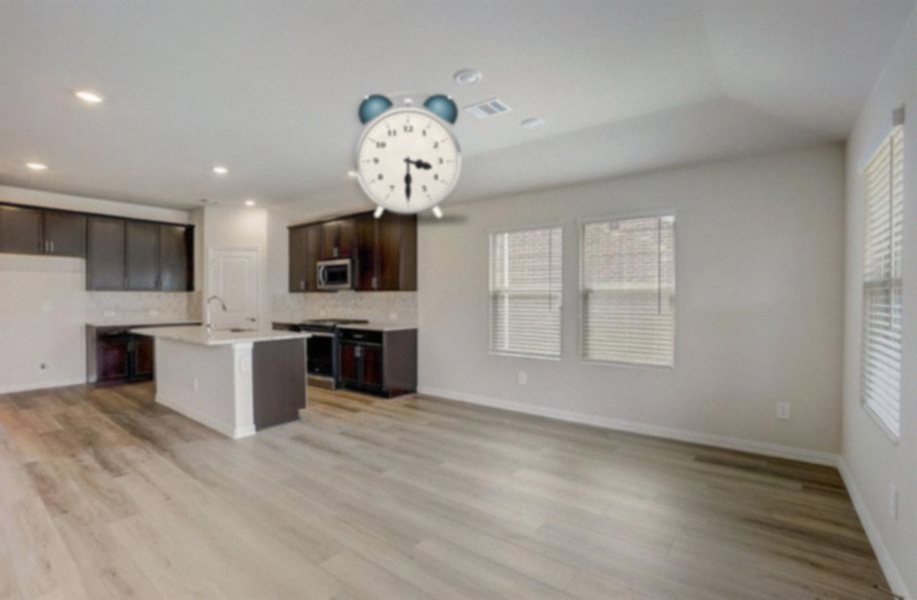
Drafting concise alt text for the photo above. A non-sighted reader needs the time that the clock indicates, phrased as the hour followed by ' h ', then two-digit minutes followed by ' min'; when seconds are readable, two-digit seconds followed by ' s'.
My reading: 3 h 30 min
